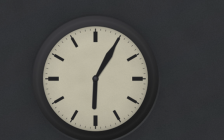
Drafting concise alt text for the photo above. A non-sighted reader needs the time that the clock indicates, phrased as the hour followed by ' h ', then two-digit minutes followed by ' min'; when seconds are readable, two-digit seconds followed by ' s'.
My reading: 6 h 05 min
